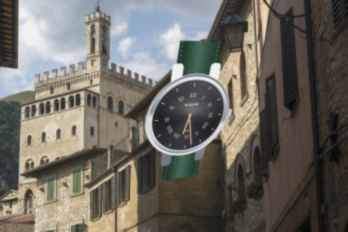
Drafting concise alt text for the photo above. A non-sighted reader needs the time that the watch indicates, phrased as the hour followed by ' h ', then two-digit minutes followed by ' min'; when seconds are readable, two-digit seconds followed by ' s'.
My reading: 6 h 28 min
